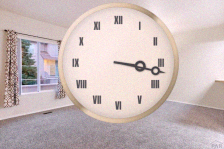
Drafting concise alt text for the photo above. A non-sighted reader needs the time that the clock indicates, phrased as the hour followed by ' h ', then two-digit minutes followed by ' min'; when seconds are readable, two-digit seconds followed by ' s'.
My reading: 3 h 17 min
